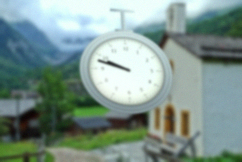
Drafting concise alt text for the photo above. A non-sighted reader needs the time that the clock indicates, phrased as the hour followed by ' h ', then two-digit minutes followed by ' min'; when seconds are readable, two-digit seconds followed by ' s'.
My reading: 9 h 48 min
